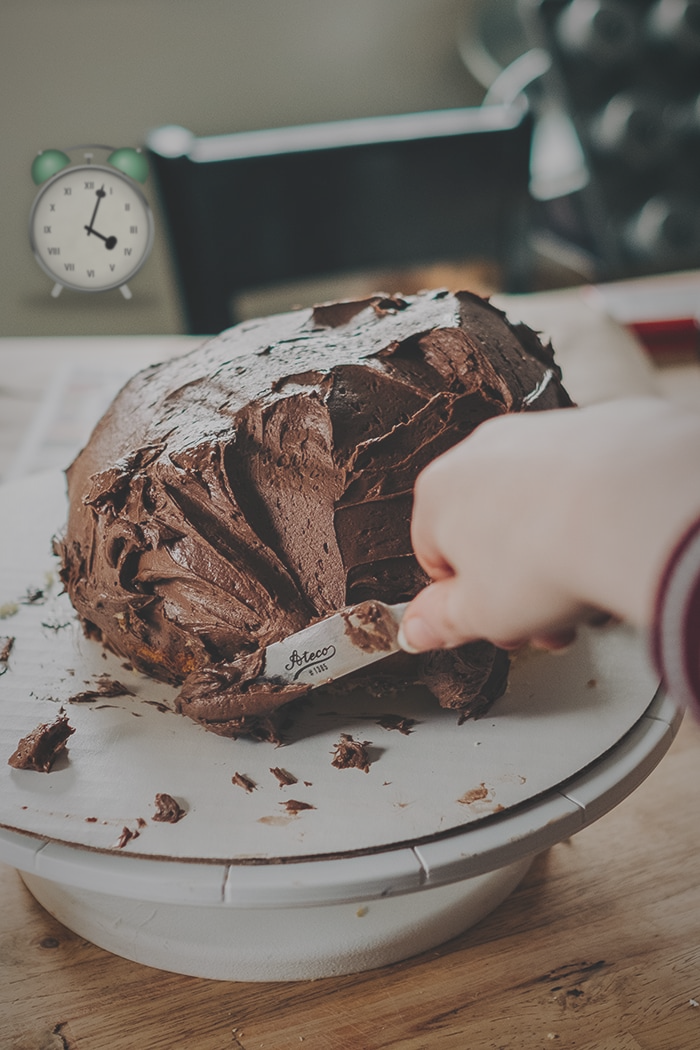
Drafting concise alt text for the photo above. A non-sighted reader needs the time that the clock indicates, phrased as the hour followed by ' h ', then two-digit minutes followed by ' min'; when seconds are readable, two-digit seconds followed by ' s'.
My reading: 4 h 03 min
